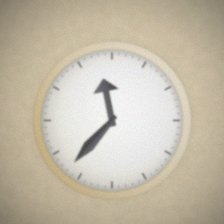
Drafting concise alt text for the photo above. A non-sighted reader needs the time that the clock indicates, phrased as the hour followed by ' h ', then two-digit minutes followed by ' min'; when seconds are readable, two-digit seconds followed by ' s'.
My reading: 11 h 37 min
